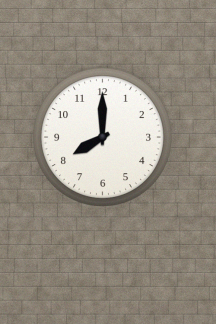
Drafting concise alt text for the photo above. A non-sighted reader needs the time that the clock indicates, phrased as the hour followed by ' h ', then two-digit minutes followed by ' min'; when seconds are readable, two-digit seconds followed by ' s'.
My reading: 8 h 00 min
